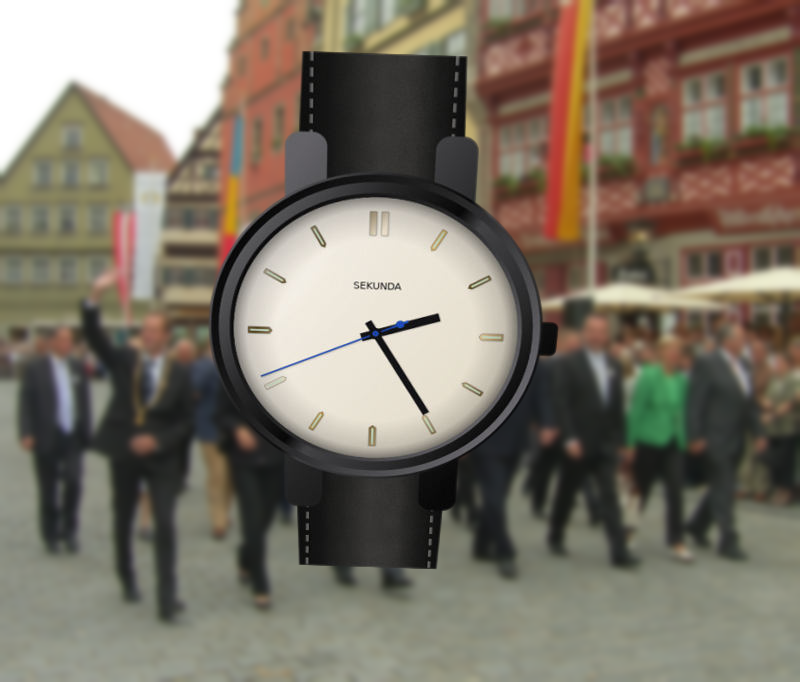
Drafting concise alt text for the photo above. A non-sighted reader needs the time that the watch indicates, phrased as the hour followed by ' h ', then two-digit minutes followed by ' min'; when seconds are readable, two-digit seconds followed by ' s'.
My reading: 2 h 24 min 41 s
